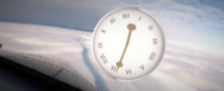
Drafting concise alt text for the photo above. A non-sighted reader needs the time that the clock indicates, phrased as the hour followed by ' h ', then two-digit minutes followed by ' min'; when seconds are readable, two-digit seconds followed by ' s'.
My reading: 12 h 34 min
